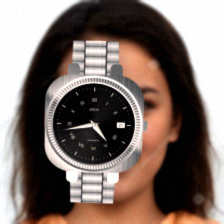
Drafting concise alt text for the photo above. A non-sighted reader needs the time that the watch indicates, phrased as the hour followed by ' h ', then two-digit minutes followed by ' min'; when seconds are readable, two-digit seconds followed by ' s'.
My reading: 4 h 43 min
